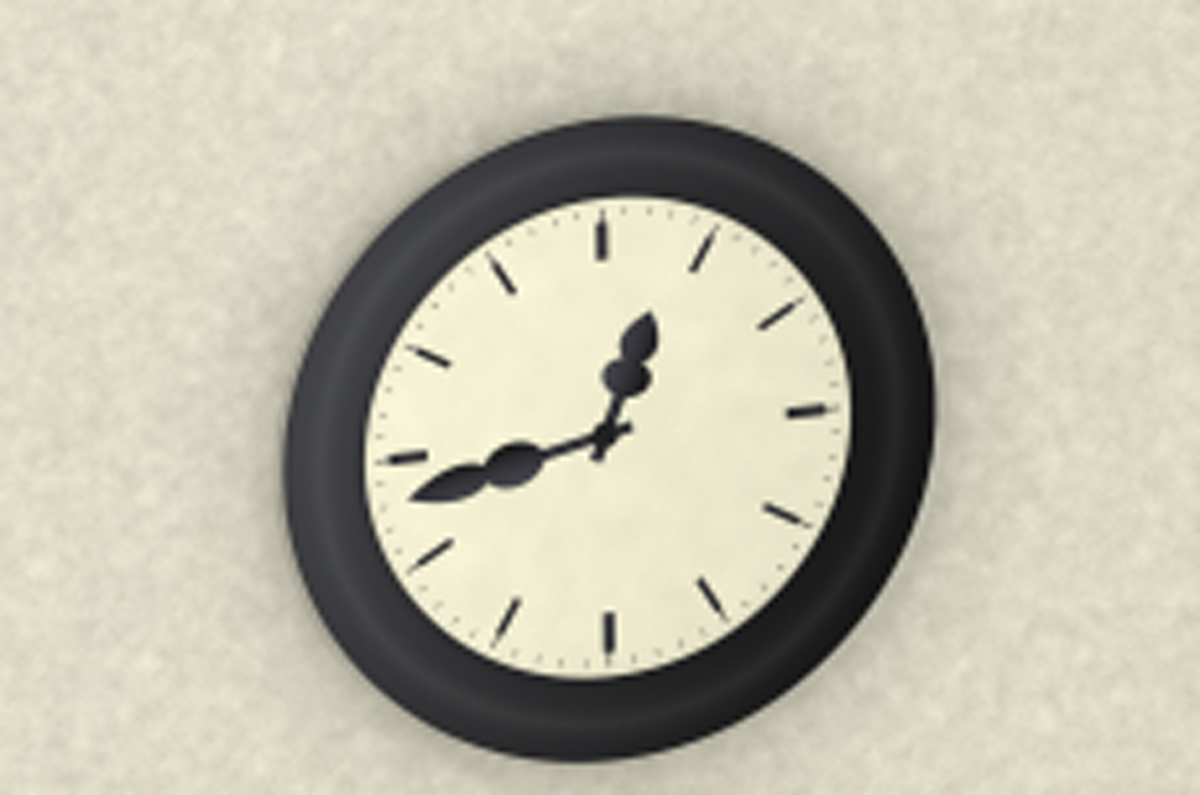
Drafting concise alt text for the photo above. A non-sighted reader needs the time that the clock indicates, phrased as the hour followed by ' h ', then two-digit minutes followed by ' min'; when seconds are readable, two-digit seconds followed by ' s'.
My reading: 12 h 43 min
